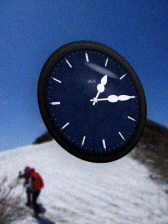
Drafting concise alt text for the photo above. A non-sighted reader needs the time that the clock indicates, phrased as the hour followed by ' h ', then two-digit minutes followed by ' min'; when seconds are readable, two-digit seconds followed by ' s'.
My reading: 1 h 15 min
